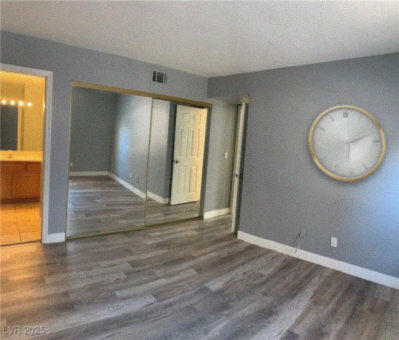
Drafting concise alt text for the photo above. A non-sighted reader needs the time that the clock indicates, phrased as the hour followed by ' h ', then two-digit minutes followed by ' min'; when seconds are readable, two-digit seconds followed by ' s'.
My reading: 6 h 12 min
